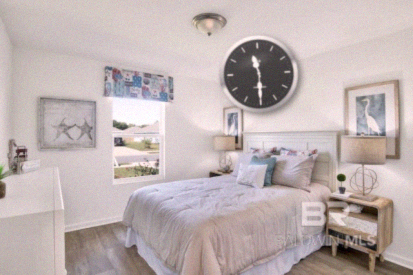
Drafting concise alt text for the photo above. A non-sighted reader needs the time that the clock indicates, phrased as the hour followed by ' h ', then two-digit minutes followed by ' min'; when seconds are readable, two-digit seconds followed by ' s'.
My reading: 11 h 30 min
